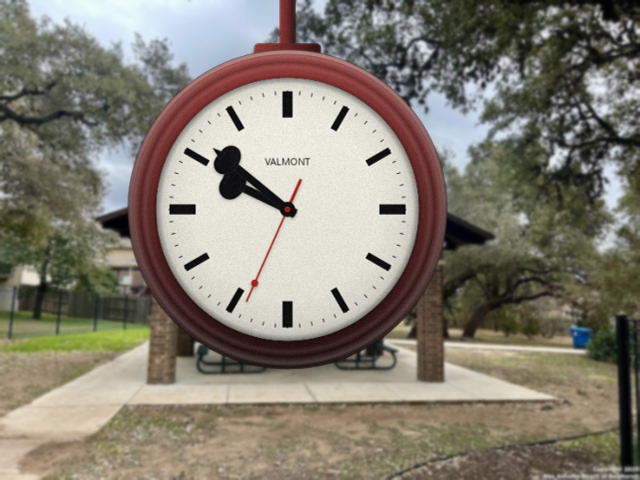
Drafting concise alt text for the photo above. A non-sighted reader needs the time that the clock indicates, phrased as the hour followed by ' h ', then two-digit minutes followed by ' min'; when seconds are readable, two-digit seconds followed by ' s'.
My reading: 9 h 51 min 34 s
